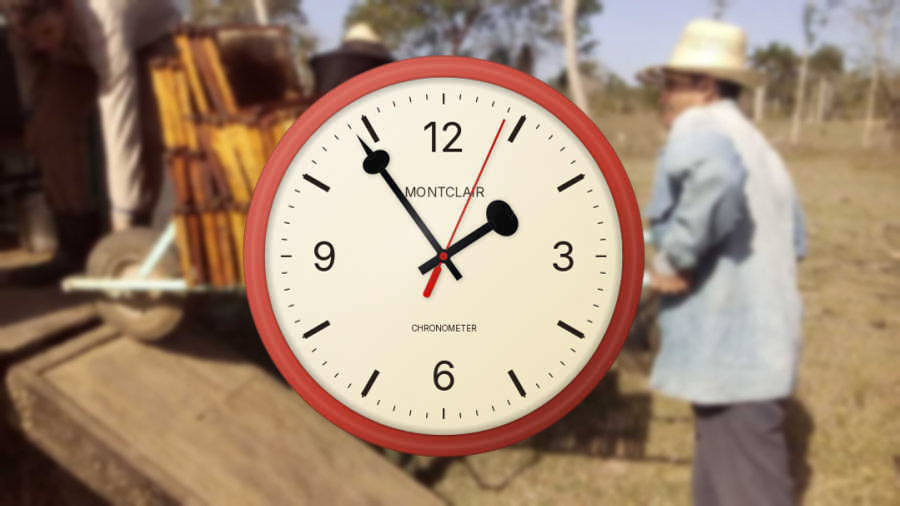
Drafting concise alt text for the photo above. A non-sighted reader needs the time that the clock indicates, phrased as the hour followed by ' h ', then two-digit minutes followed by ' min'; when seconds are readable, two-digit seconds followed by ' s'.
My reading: 1 h 54 min 04 s
